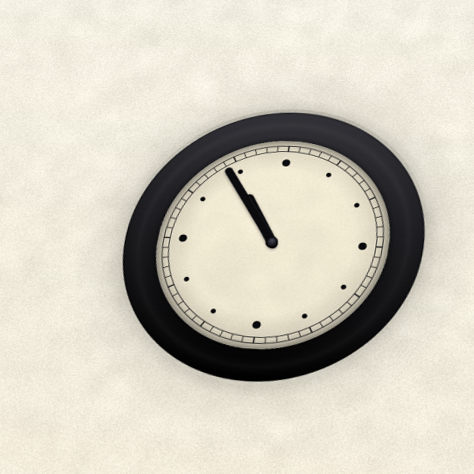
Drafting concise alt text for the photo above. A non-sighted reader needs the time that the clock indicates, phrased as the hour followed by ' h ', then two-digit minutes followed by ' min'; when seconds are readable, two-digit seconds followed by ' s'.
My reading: 10 h 54 min
